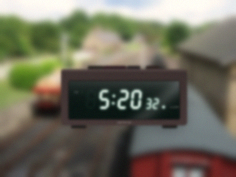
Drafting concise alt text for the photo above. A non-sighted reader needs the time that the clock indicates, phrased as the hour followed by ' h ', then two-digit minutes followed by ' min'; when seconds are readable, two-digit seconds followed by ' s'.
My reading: 5 h 20 min
